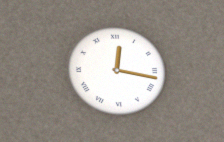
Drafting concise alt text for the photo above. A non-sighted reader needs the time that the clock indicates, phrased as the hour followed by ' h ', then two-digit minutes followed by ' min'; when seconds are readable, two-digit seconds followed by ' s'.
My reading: 12 h 17 min
